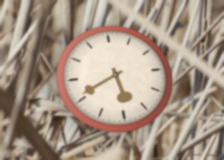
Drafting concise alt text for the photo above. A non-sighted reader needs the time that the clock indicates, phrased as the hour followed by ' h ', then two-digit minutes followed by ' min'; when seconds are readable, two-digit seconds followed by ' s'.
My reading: 5 h 41 min
